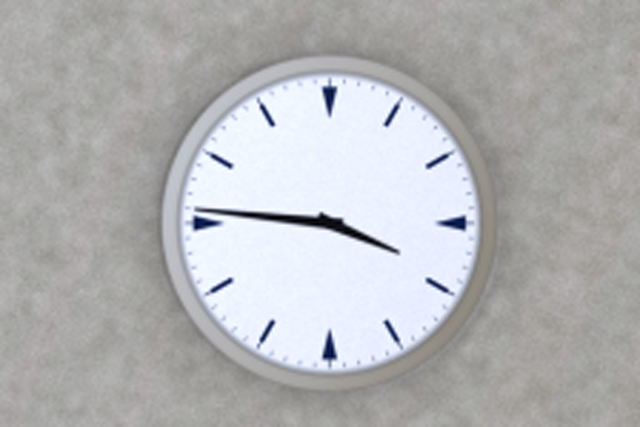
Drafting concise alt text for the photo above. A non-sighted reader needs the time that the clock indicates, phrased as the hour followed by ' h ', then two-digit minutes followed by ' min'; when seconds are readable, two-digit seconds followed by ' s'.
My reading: 3 h 46 min
